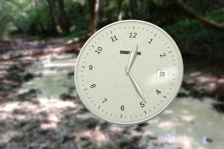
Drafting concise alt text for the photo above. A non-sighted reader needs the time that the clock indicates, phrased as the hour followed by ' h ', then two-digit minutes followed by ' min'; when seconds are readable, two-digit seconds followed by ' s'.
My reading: 12 h 24 min
